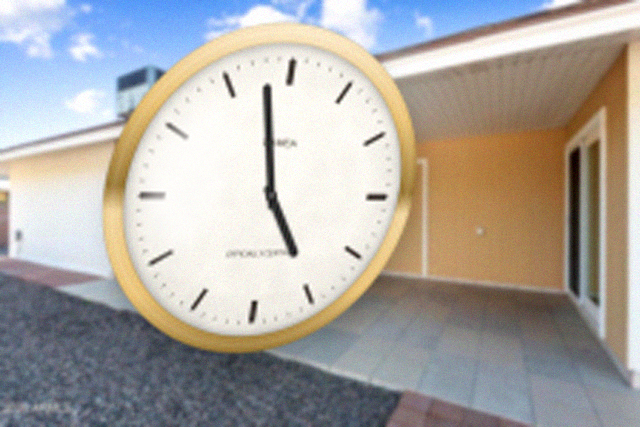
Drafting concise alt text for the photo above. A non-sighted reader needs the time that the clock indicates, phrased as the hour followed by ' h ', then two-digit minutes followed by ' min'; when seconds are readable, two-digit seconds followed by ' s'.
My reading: 4 h 58 min
